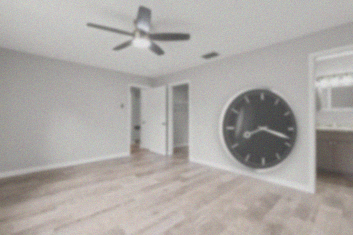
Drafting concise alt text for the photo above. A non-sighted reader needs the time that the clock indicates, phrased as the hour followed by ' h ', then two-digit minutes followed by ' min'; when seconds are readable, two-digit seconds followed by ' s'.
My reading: 8 h 18 min
